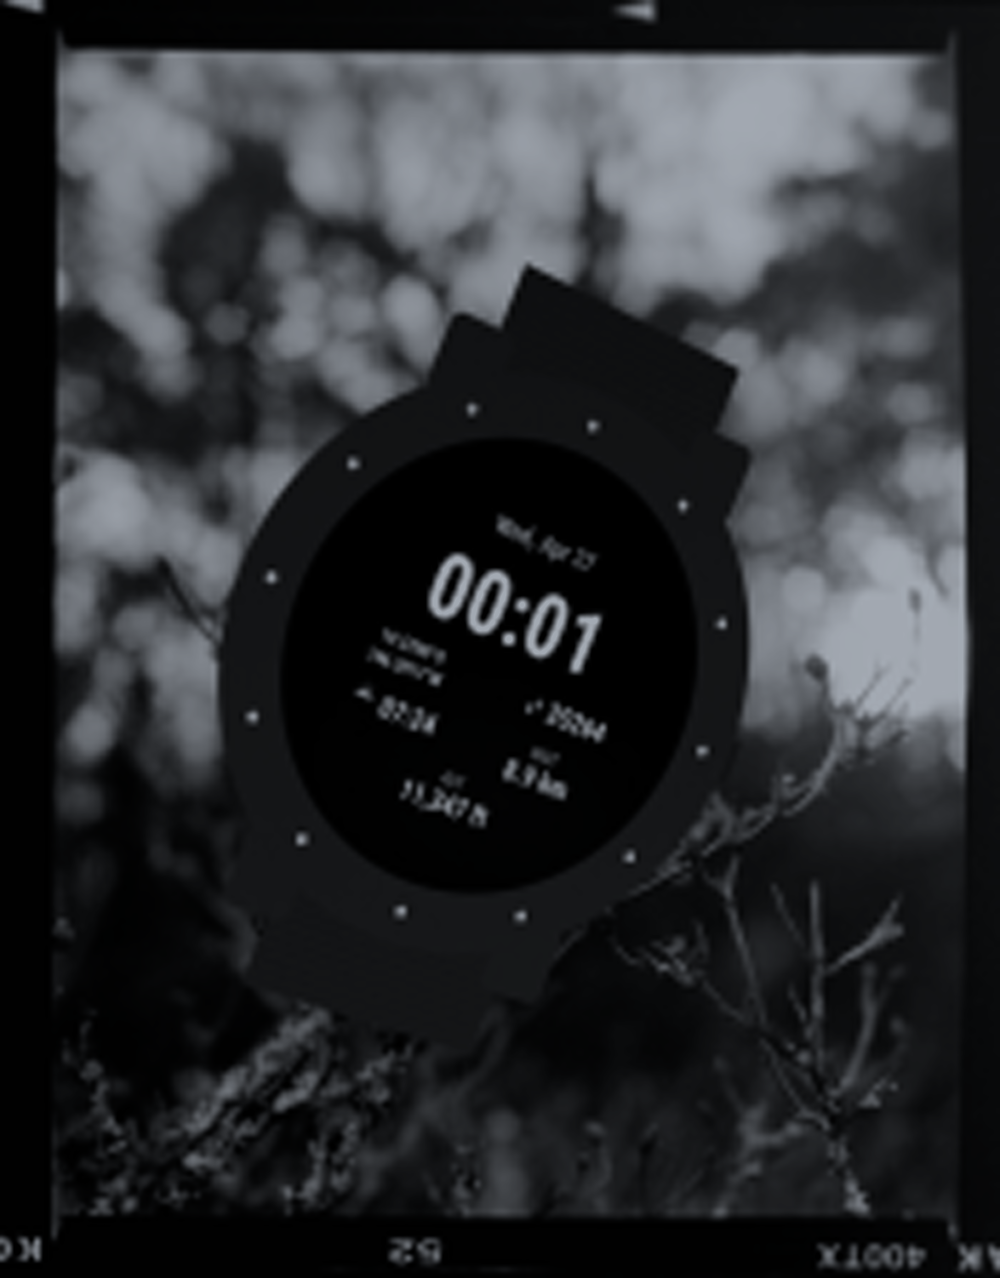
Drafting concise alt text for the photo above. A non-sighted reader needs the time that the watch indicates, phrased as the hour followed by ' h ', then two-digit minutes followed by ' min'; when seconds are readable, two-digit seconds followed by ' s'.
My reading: 0 h 01 min
